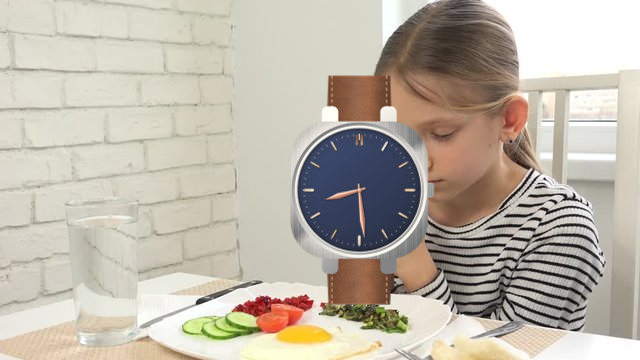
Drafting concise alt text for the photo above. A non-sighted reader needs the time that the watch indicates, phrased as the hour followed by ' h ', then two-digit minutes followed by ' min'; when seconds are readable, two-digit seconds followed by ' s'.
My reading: 8 h 29 min
